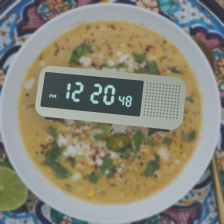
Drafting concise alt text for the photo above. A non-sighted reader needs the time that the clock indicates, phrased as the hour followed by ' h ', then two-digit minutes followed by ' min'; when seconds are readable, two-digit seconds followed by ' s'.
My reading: 12 h 20 min 48 s
